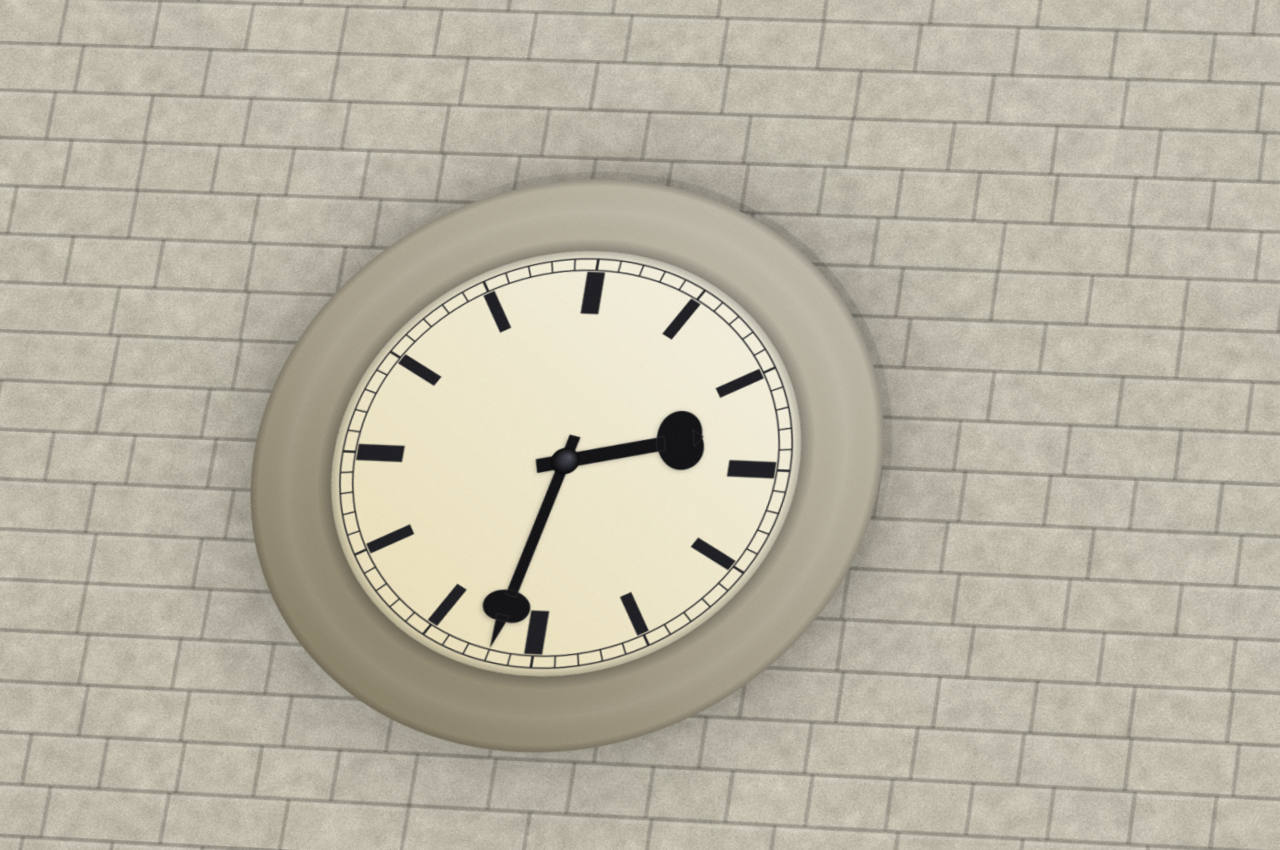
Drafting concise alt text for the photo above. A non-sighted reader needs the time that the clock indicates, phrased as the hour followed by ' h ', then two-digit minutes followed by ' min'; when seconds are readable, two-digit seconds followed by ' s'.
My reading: 2 h 32 min
